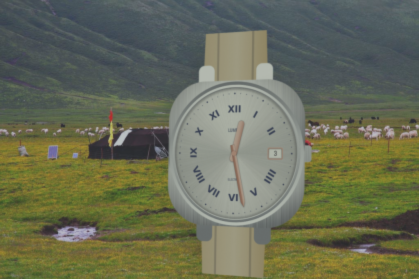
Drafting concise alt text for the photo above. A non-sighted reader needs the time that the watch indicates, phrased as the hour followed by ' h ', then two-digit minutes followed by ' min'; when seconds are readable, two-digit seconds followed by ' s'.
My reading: 12 h 28 min
